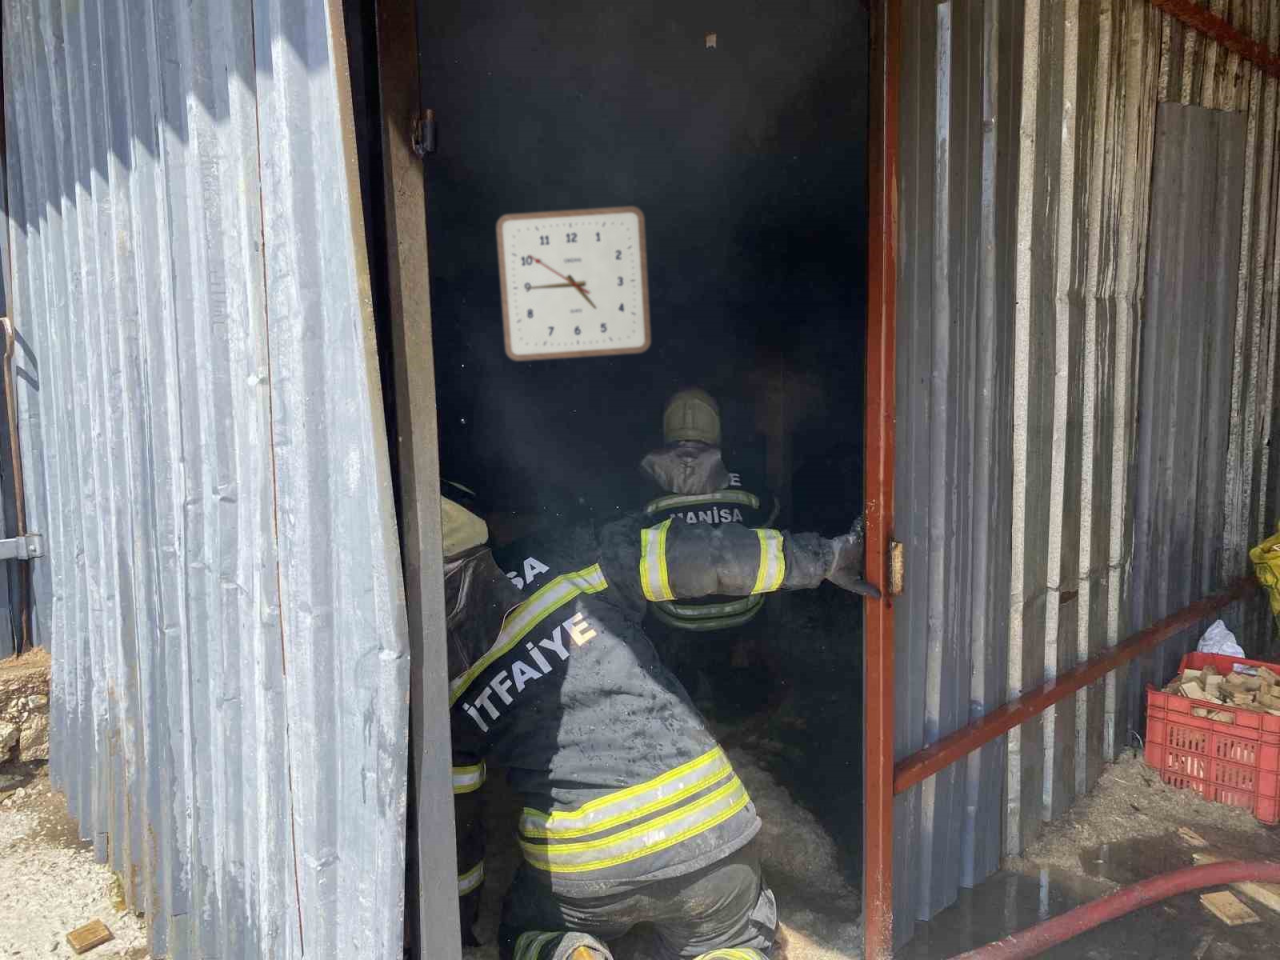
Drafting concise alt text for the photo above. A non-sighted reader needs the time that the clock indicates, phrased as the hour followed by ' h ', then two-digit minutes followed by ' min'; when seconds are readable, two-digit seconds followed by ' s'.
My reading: 4 h 44 min 51 s
